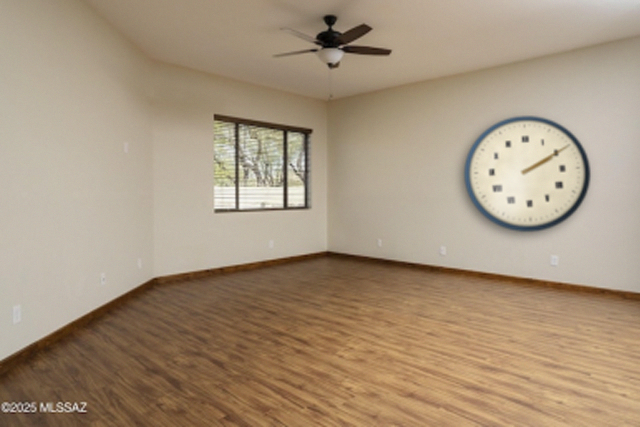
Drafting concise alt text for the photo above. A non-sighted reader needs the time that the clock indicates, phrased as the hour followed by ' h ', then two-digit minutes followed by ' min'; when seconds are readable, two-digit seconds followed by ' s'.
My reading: 2 h 10 min
